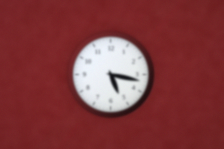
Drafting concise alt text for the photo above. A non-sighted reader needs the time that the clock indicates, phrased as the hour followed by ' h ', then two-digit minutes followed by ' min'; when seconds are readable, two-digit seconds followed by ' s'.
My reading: 5 h 17 min
